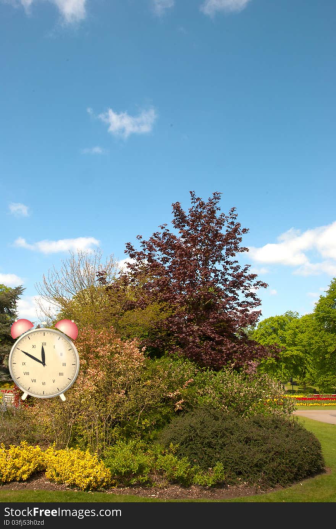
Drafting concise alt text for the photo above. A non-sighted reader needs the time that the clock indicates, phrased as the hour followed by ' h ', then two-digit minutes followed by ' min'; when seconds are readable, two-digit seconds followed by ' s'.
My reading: 11 h 50 min
